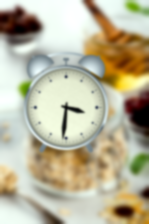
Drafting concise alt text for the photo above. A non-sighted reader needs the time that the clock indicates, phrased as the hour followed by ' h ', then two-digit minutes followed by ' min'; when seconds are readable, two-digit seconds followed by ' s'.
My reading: 3 h 31 min
